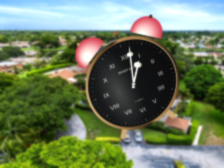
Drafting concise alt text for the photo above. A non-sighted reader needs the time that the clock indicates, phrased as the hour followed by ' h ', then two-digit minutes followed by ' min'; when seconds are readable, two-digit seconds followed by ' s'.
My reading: 1 h 02 min
